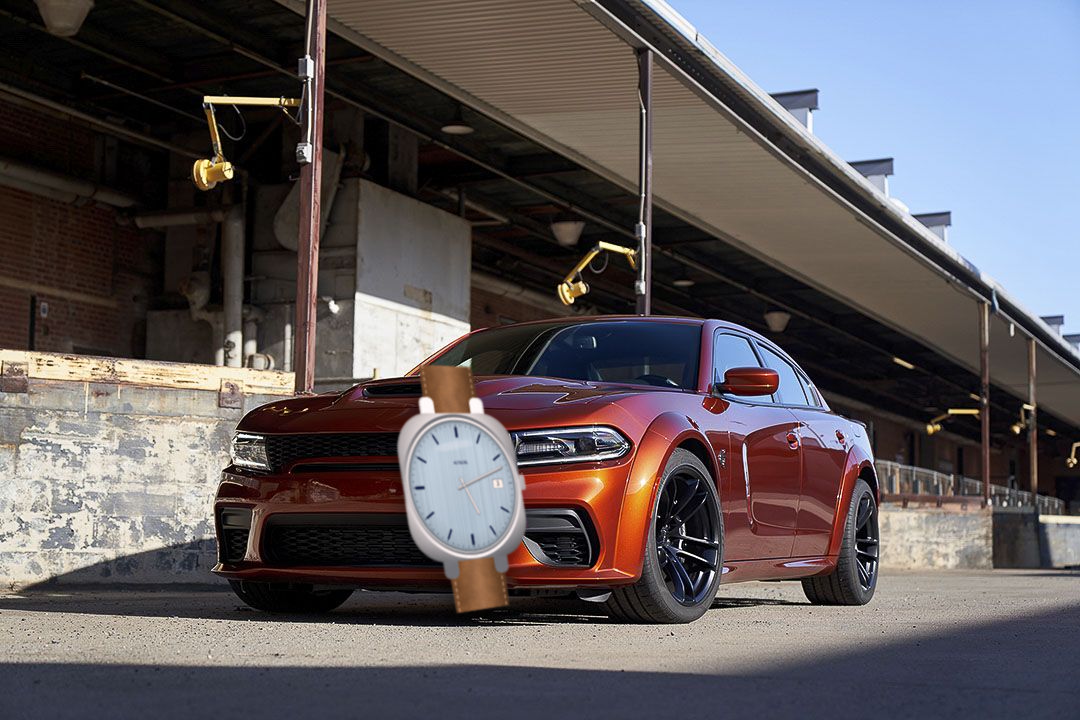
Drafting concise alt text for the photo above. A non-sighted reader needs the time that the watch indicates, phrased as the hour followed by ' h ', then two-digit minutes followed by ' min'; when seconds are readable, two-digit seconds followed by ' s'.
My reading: 5 h 12 min
